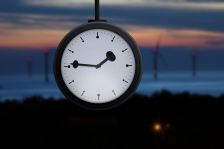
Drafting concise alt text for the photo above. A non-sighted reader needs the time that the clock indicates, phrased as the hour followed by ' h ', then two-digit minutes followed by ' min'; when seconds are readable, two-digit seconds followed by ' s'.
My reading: 1 h 46 min
